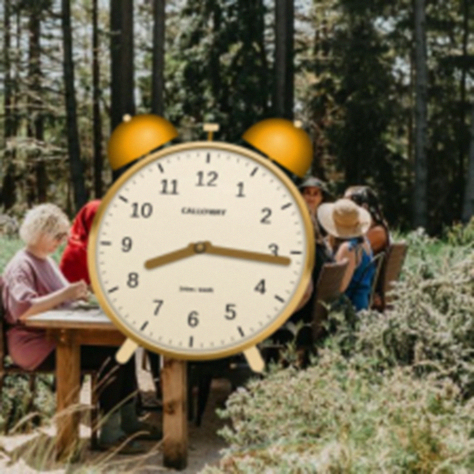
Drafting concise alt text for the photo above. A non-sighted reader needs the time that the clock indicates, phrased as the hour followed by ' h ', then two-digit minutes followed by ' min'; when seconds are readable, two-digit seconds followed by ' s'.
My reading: 8 h 16 min
